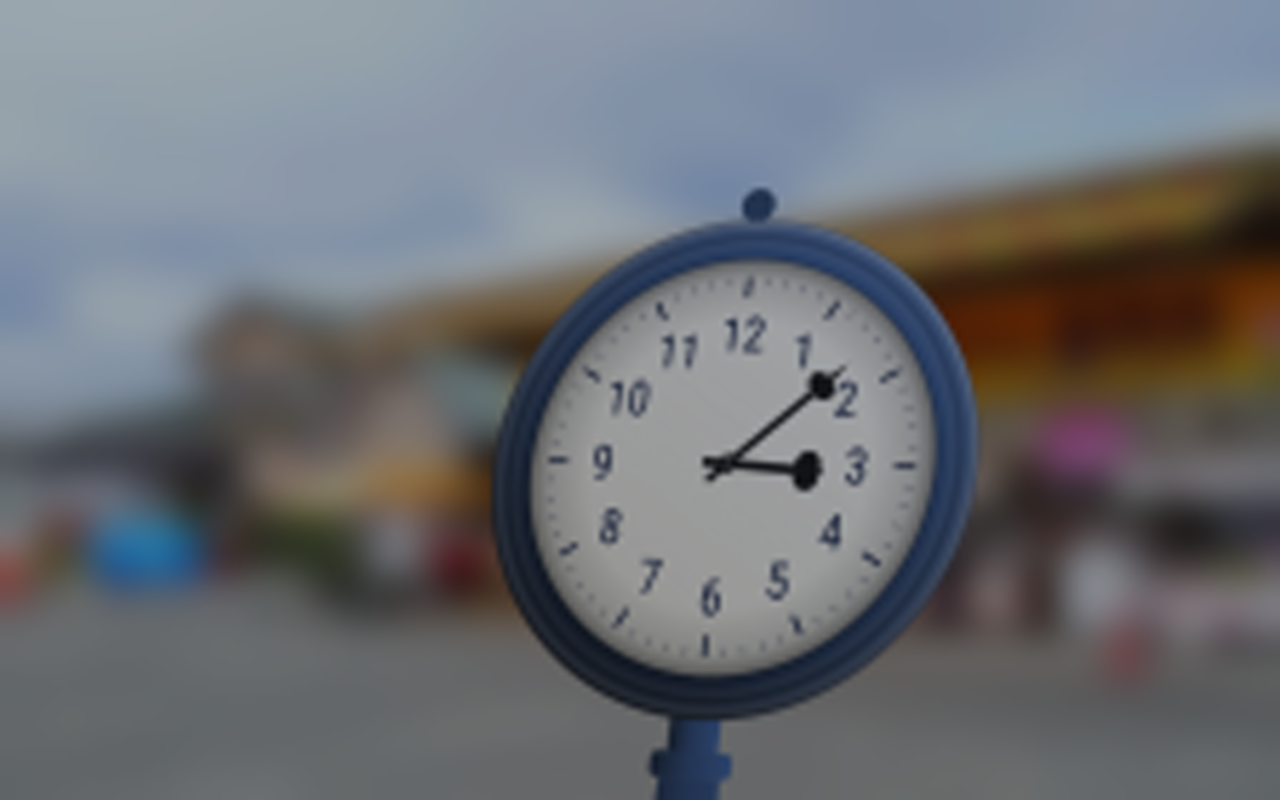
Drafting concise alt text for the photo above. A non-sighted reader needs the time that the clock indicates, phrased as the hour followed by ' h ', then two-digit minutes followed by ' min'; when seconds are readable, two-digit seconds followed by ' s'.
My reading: 3 h 08 min
